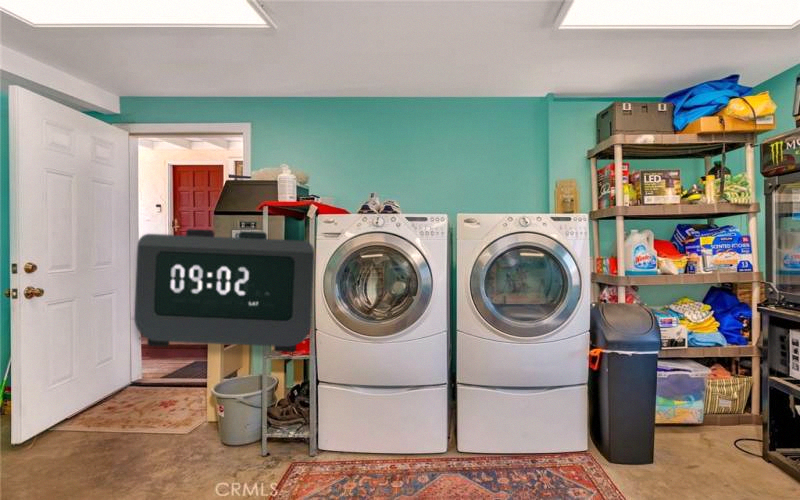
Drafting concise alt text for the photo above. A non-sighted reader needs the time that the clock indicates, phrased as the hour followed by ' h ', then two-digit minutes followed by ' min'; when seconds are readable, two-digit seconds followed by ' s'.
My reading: 9 h 02 min
